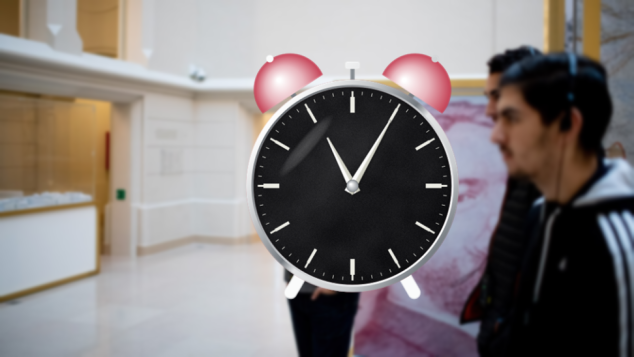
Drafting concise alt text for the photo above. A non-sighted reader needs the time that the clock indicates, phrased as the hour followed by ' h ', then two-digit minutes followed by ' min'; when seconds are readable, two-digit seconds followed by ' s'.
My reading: 11 h 05 min
